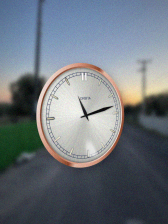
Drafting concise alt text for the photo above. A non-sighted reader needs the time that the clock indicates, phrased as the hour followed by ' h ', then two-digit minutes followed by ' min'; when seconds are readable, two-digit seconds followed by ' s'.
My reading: 11 h 13 min
